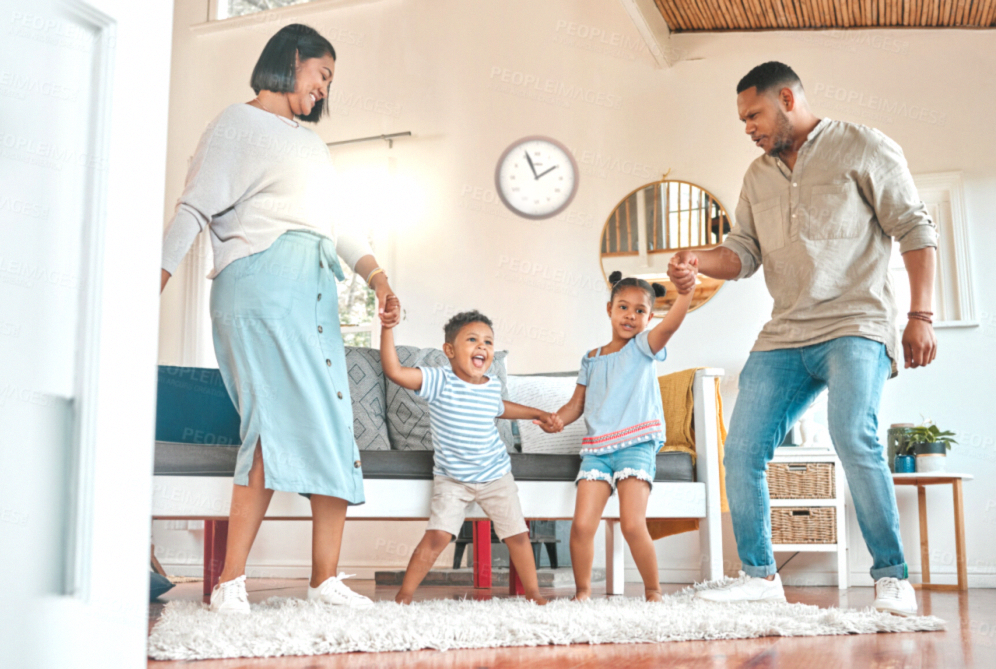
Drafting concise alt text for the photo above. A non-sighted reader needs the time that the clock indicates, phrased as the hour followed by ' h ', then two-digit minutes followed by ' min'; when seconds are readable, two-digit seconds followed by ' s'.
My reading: 1 h 56 min
